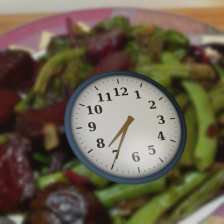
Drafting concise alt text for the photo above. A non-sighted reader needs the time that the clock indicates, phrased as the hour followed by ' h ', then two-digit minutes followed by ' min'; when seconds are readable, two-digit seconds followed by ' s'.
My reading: 7 h 35 min
